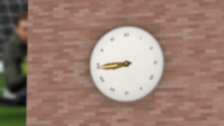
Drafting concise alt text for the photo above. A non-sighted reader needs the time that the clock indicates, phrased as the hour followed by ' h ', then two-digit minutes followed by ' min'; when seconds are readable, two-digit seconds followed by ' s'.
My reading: 8 h 44 min
